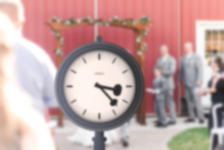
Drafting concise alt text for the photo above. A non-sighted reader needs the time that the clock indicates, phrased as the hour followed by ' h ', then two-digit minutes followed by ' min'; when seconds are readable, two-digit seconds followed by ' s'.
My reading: 3 h 23 min
